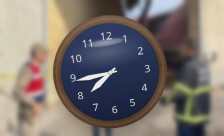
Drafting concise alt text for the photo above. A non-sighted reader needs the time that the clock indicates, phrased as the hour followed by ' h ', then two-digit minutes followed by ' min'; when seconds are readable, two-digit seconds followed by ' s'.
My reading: 7 h 44 min
